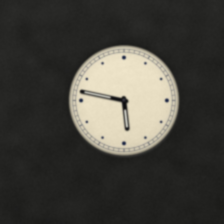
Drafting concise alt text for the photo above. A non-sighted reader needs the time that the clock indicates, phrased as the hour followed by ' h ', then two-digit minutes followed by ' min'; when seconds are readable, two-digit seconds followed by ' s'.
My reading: 5 h 47 min
